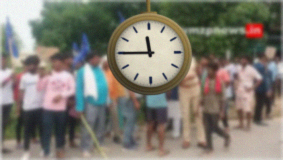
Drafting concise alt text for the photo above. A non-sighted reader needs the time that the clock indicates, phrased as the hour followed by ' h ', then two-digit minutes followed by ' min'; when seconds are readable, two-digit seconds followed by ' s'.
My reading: 11 h 45 min
